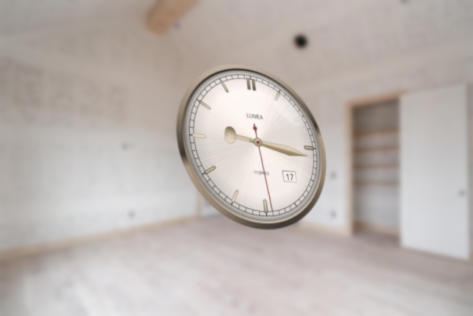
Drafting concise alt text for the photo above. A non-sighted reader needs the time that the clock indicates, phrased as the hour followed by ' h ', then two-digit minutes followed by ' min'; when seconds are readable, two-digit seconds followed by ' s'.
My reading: 9 h 16 min 29 s
